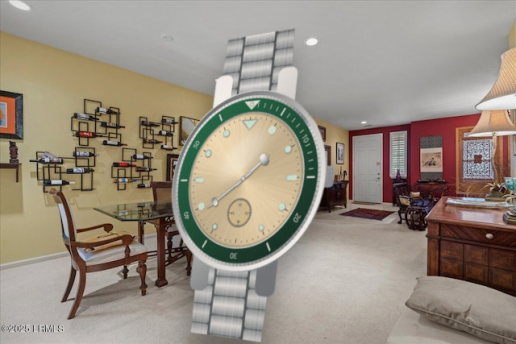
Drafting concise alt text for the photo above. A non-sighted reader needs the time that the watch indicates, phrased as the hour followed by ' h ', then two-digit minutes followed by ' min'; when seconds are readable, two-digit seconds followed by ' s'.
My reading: 1 h 39 min
